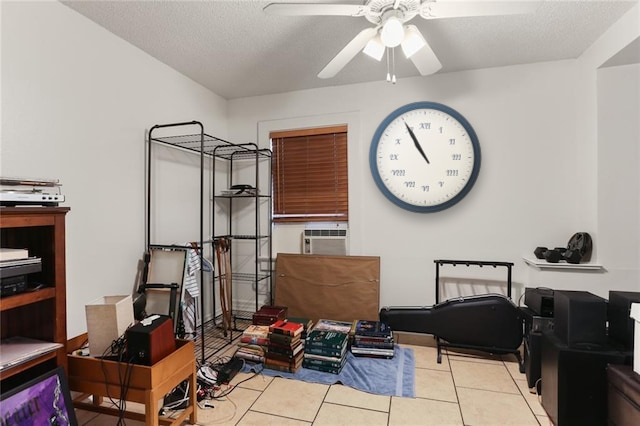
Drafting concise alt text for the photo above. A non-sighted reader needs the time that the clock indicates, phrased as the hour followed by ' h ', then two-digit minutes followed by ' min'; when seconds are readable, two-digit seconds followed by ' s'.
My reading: 10 h 55 min
